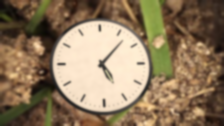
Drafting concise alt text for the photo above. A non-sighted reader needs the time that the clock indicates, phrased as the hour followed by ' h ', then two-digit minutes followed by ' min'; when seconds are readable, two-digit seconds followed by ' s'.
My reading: 5 h 07 min
